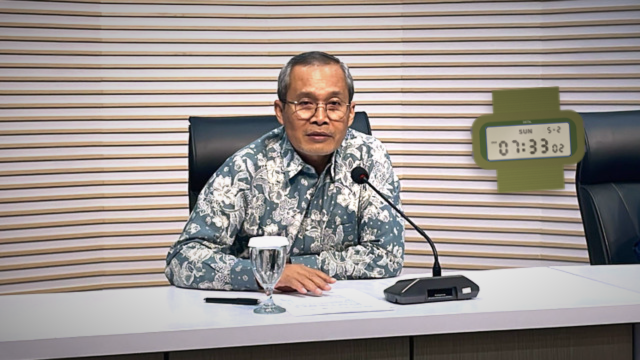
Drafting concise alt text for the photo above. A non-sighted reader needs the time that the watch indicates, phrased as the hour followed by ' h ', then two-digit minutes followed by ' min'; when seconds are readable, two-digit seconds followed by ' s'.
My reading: 7 h 33 min
